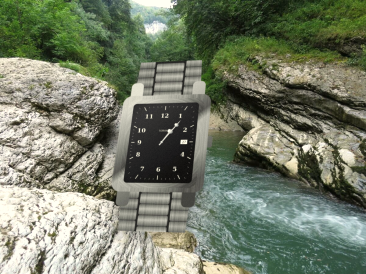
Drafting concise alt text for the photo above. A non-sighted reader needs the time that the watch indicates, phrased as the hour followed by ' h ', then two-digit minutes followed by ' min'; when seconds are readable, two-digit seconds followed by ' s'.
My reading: 1 h 06 min
